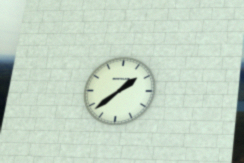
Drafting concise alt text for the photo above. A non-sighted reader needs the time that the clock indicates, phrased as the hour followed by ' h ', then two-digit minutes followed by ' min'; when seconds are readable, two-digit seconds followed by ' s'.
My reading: 1 h 38 min
